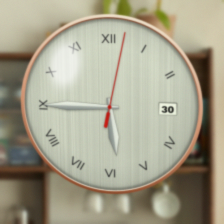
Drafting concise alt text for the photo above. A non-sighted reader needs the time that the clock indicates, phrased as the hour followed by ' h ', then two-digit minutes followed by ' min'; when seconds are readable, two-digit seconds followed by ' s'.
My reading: 5 h 45 min 02 s
